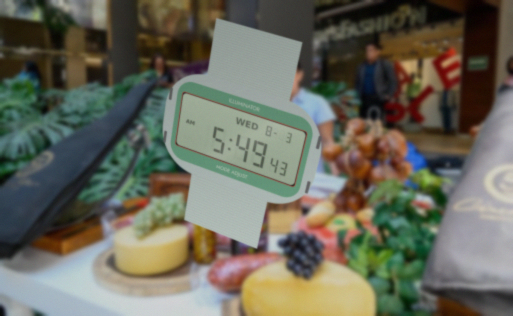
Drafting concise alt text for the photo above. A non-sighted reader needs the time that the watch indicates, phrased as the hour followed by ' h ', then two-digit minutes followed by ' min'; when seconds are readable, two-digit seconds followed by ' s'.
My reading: 5 h 49 min 43 s
